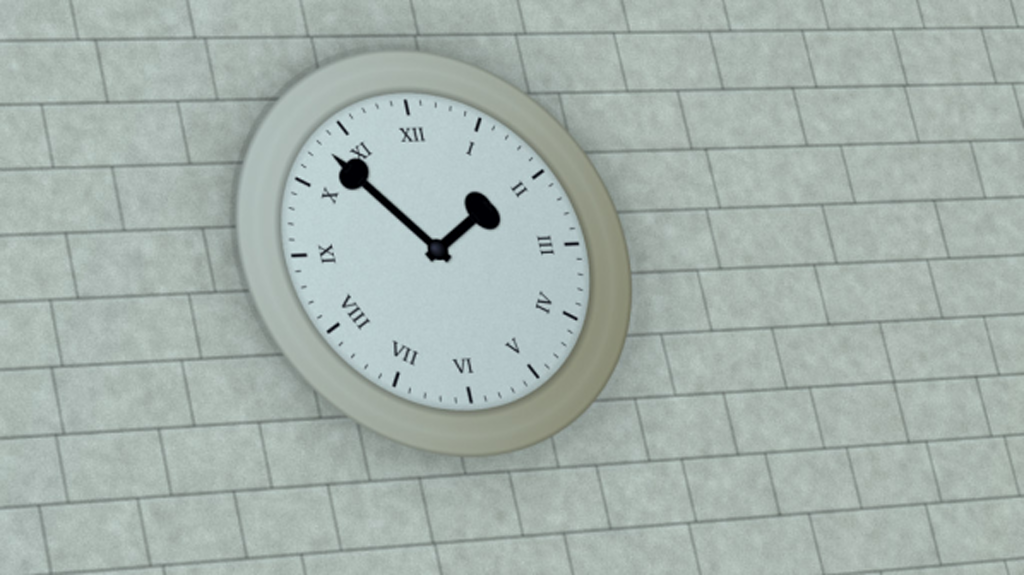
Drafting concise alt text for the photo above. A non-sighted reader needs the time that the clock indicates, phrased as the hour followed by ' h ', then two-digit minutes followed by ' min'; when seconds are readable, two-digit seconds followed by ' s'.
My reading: 1 h 53 min
